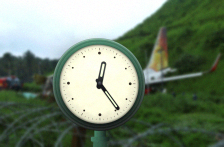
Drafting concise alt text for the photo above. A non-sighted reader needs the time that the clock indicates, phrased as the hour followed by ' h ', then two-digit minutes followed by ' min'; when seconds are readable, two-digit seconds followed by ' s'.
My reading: 12 h 24 min
